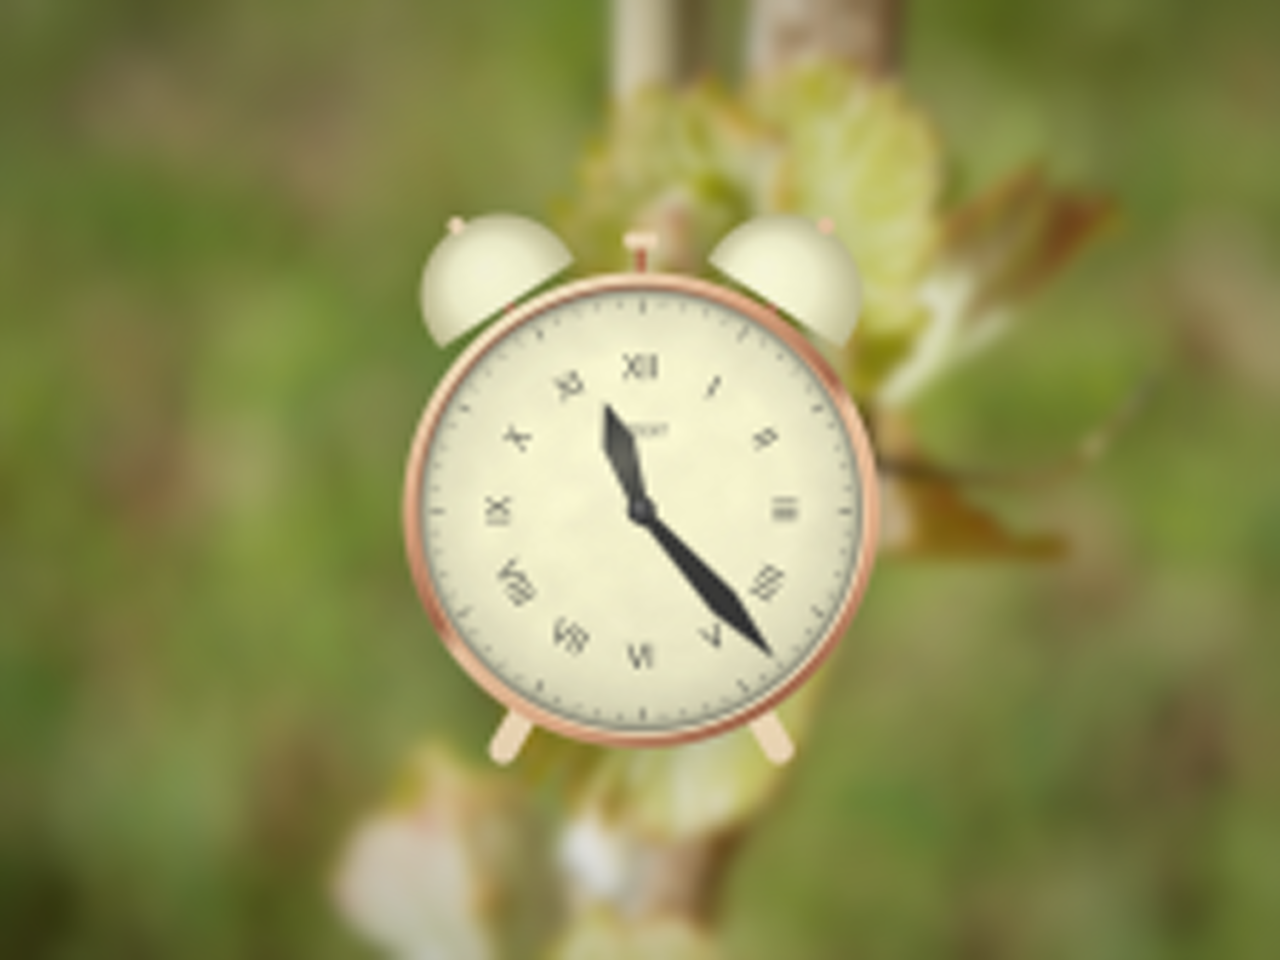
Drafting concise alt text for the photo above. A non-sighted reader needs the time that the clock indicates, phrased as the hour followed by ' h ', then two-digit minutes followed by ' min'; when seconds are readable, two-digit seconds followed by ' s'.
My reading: 11 h 23 min
